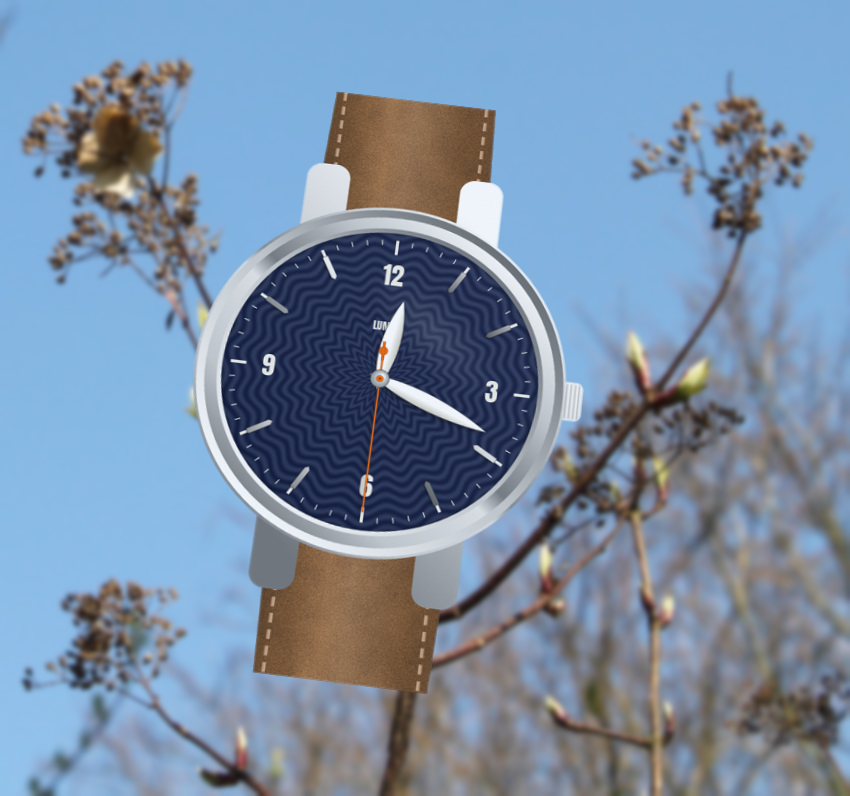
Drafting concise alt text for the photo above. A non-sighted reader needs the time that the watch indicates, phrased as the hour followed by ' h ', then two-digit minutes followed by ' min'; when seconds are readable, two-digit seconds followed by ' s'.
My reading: 12 h 18 min 30 s
